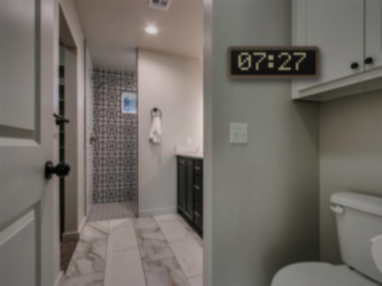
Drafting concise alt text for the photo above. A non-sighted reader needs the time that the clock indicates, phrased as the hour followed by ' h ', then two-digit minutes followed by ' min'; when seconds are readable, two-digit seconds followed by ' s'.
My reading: 7 h 27 min
